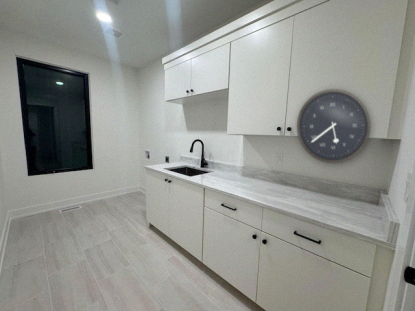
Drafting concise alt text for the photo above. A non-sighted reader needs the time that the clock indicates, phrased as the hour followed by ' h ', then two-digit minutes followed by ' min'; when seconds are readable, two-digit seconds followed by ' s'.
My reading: 5 h 39 min
